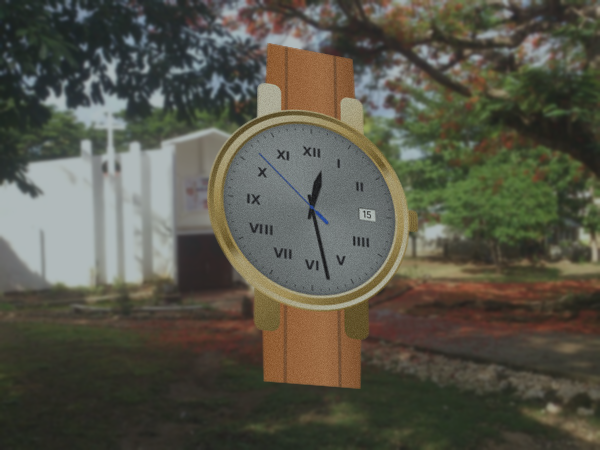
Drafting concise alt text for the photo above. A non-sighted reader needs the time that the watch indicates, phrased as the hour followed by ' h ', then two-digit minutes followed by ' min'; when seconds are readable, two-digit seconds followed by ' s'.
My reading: 12 h 27 min 52 s
